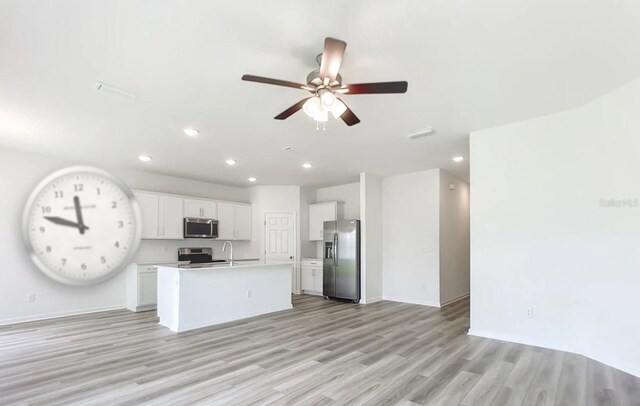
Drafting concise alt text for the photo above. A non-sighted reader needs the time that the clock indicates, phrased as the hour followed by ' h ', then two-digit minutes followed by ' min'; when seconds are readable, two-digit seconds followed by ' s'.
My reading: 11 h 48 min
